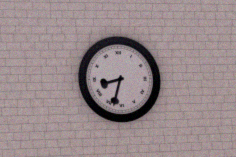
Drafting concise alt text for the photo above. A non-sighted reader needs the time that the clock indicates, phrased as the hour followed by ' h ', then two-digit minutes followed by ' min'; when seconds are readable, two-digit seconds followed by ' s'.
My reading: 8 h 33 min
